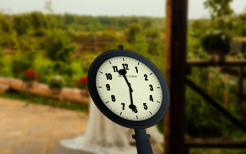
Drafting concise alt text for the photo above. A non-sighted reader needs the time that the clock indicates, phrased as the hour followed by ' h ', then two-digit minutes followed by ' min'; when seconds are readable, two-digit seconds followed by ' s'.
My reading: 11 h 31 min
